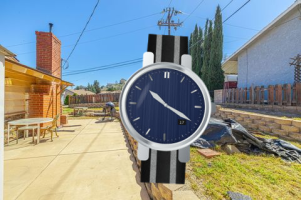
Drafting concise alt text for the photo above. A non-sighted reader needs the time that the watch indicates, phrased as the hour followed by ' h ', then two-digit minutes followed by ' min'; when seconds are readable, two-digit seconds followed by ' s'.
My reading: 10 h 20 min
